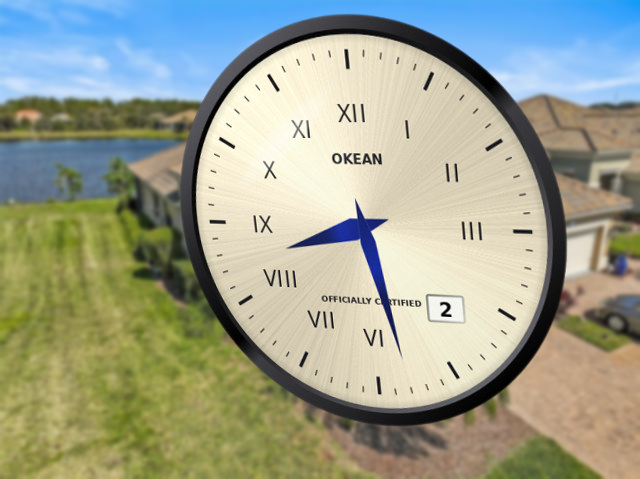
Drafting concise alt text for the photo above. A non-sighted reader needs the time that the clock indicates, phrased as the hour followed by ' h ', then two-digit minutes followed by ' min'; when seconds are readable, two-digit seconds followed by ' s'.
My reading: 8 h 28 min
